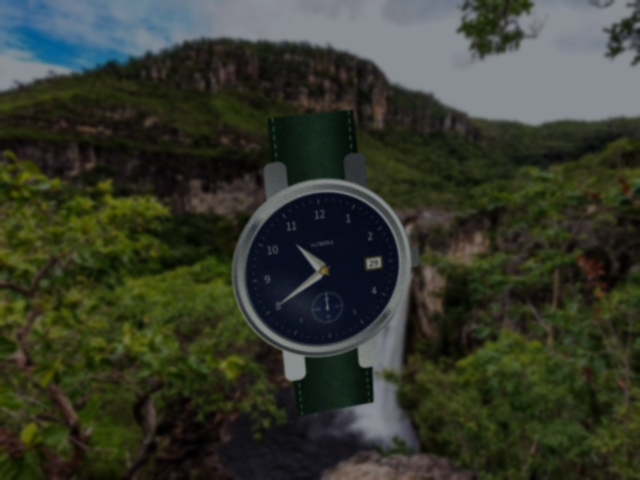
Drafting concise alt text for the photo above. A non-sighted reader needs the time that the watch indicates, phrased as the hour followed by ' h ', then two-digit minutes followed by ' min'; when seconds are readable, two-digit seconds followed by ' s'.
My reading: 10 h 40 min
